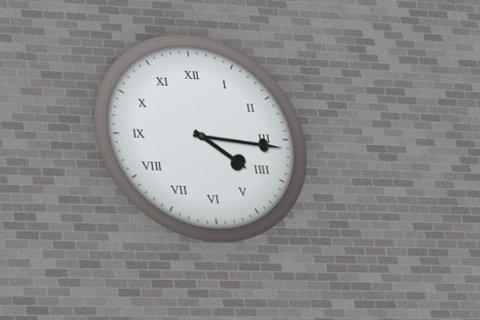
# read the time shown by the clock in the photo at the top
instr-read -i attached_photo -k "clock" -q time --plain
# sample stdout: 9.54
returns 4.16
